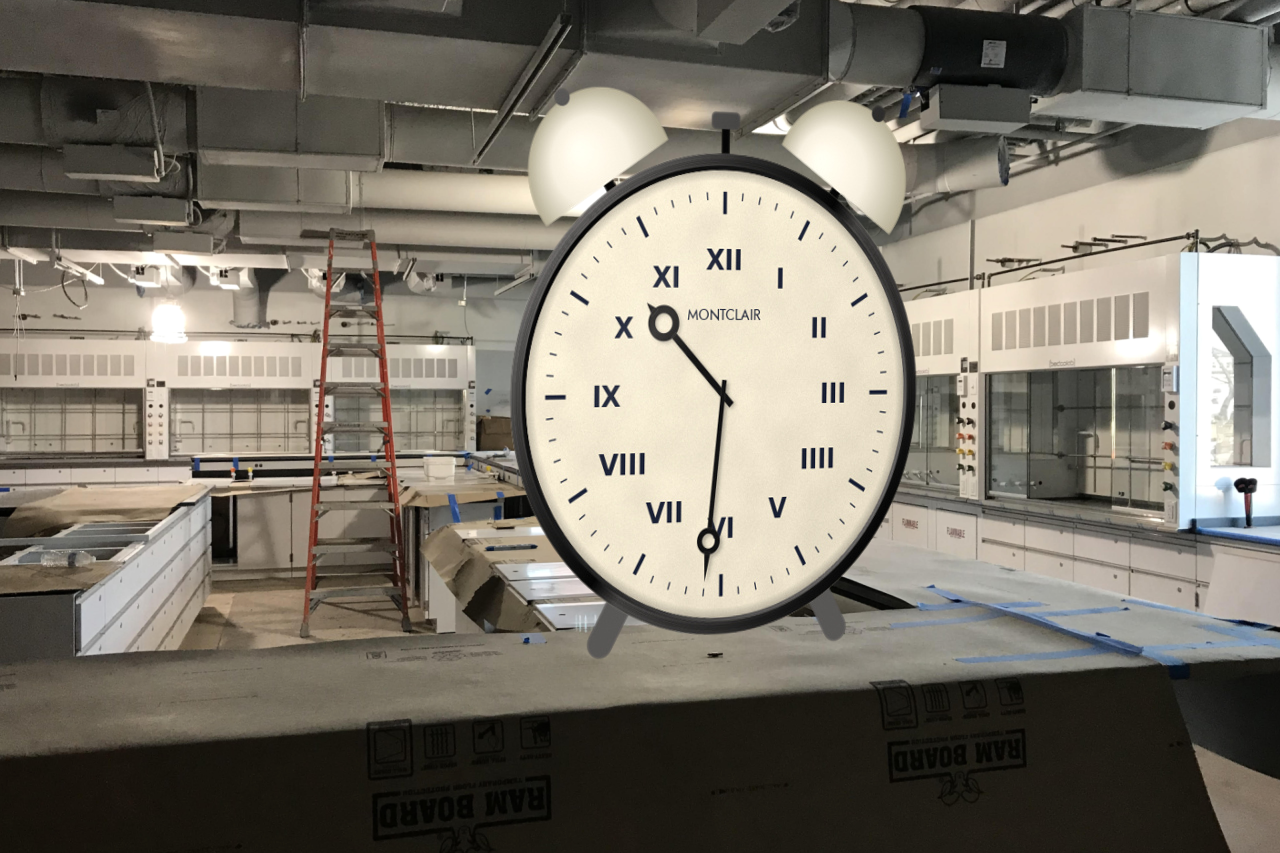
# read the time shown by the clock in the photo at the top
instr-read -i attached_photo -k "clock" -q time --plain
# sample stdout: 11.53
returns 10.31
